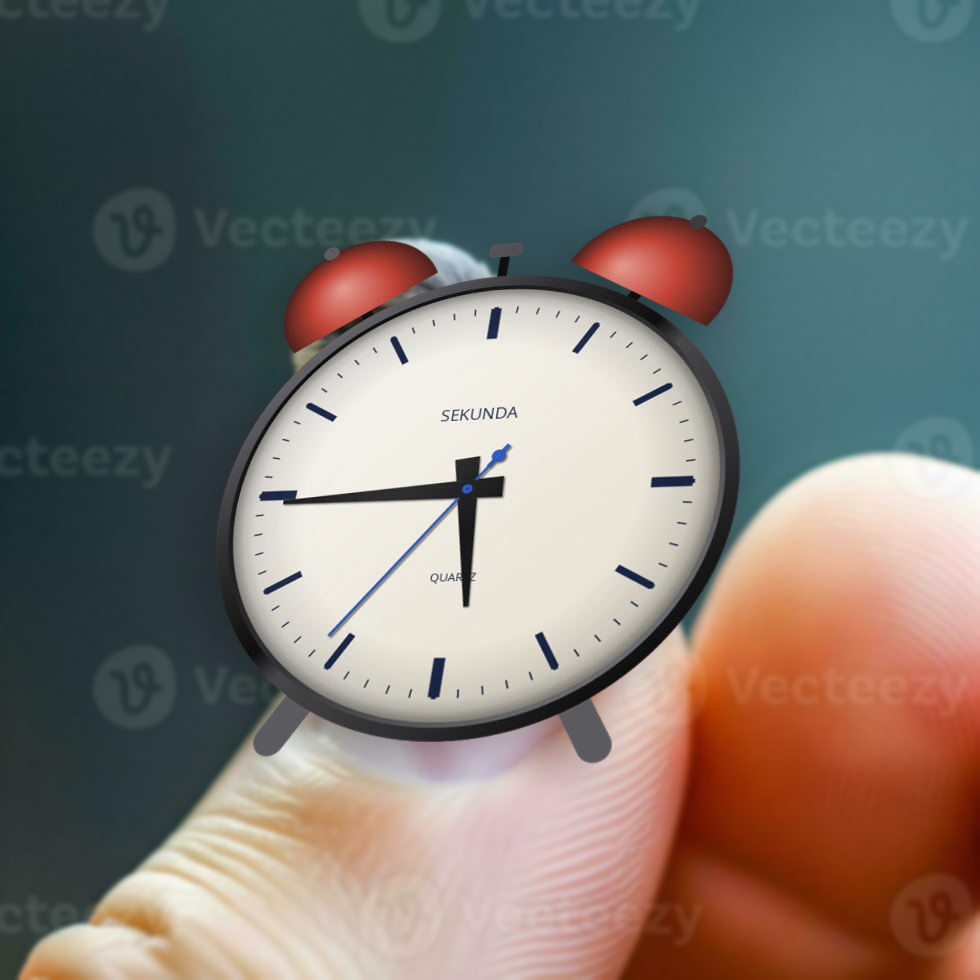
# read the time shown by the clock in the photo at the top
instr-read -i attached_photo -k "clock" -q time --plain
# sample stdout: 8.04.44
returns 5.44.36
